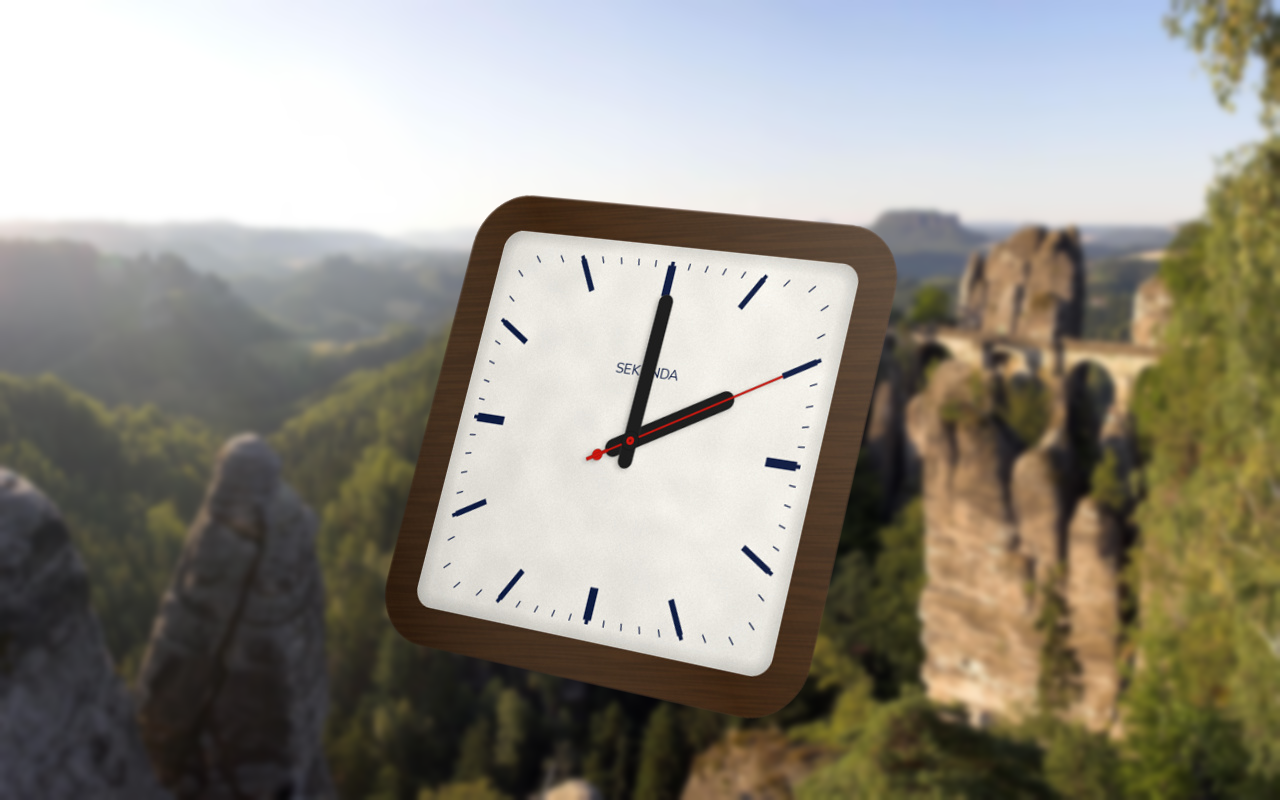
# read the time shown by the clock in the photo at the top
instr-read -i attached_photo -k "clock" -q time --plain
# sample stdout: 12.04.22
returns 2.00.10
